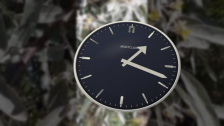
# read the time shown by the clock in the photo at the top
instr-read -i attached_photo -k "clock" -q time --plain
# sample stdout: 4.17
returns 1.18
